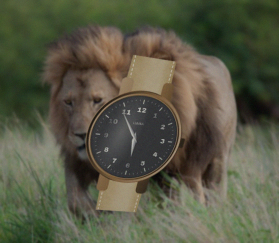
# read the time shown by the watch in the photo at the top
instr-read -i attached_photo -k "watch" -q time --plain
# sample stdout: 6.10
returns 5.54
